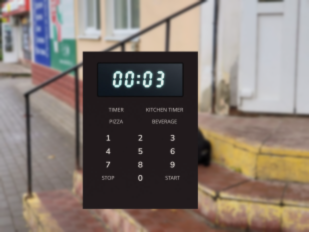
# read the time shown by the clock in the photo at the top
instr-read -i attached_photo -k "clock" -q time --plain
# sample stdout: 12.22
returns 0.03
